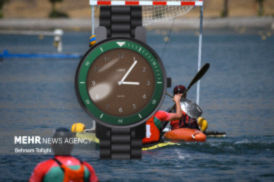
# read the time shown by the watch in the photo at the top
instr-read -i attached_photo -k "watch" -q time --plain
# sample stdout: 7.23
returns 3.06
